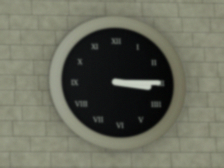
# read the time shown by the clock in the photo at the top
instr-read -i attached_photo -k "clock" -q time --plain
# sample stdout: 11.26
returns 3.15
